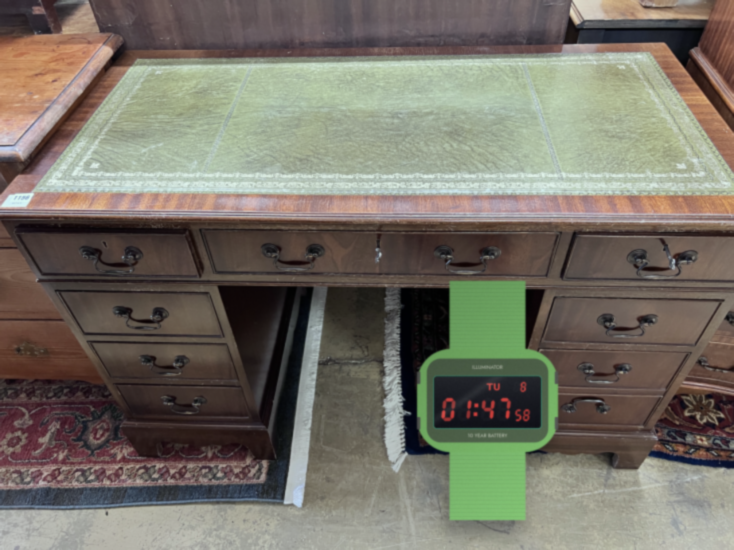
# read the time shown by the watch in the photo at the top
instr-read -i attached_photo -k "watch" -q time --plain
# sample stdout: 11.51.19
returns 1.47.58
